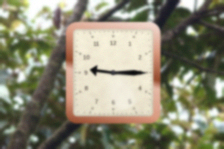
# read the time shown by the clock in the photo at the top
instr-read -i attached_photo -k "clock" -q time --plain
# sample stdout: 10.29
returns 9.15
